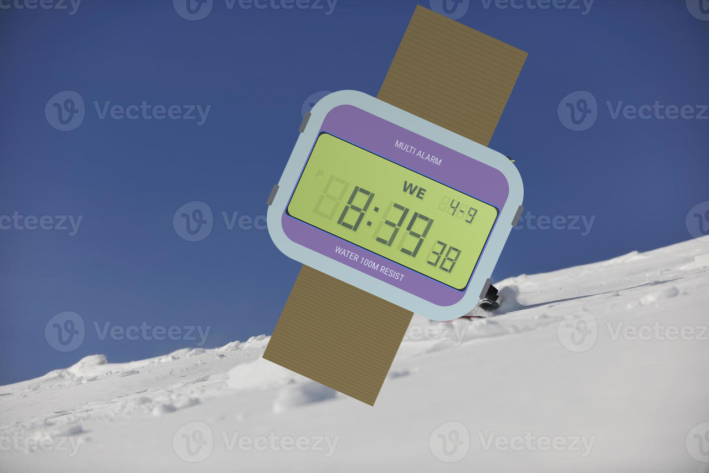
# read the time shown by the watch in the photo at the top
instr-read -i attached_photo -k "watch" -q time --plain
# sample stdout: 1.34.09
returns 8.39.38
